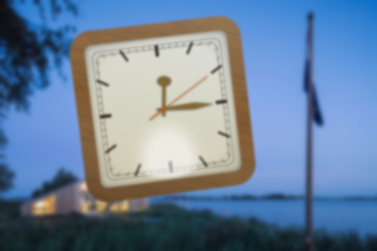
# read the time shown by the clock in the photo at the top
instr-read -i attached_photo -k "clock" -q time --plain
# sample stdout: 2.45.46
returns 12.15.10
